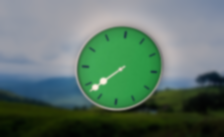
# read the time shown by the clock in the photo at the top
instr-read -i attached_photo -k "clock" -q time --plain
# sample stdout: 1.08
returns 7.38
